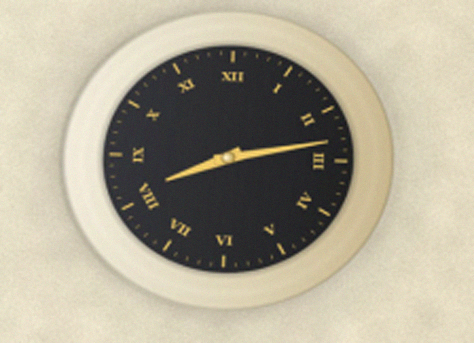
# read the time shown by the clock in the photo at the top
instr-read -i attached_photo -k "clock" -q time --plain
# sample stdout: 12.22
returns 8.13
